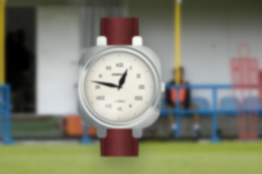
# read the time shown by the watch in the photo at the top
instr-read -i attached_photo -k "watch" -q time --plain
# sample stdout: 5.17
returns 12.47
